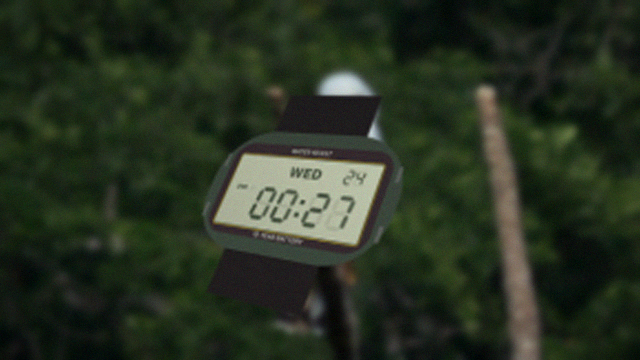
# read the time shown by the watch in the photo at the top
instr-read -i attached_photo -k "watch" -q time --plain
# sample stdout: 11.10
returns 0.27
